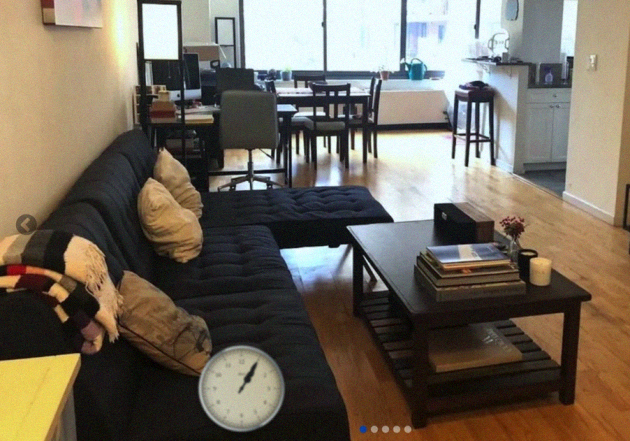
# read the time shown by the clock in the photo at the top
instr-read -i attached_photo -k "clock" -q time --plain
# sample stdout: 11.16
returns 1.05
